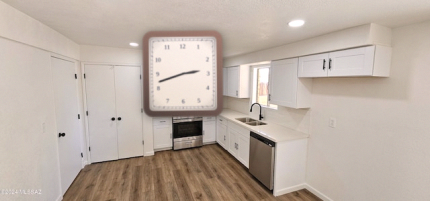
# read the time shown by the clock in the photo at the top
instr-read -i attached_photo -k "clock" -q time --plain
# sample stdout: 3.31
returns 2.42
